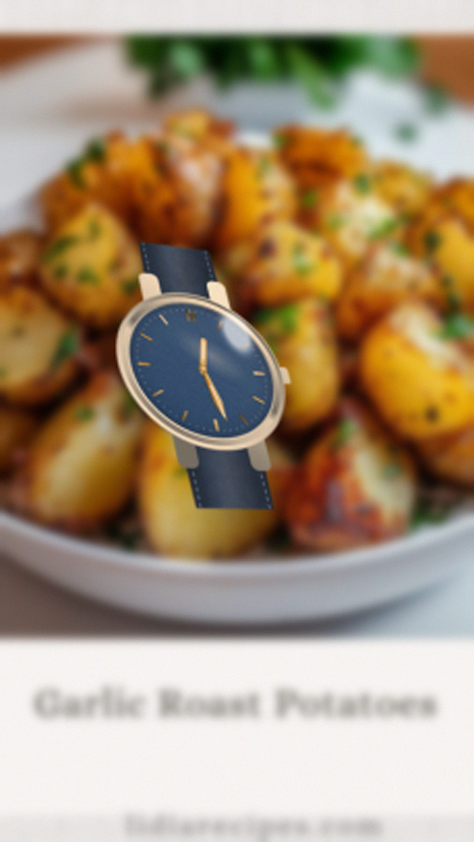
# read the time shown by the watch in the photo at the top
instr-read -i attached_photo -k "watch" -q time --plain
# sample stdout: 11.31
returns 12.28
